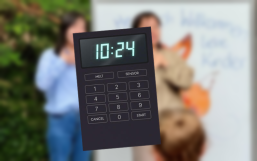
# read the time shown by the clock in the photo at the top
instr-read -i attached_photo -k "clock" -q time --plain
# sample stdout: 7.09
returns 10.24
